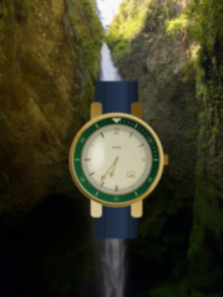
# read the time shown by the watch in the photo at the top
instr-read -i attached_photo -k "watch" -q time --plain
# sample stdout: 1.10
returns 6.36
